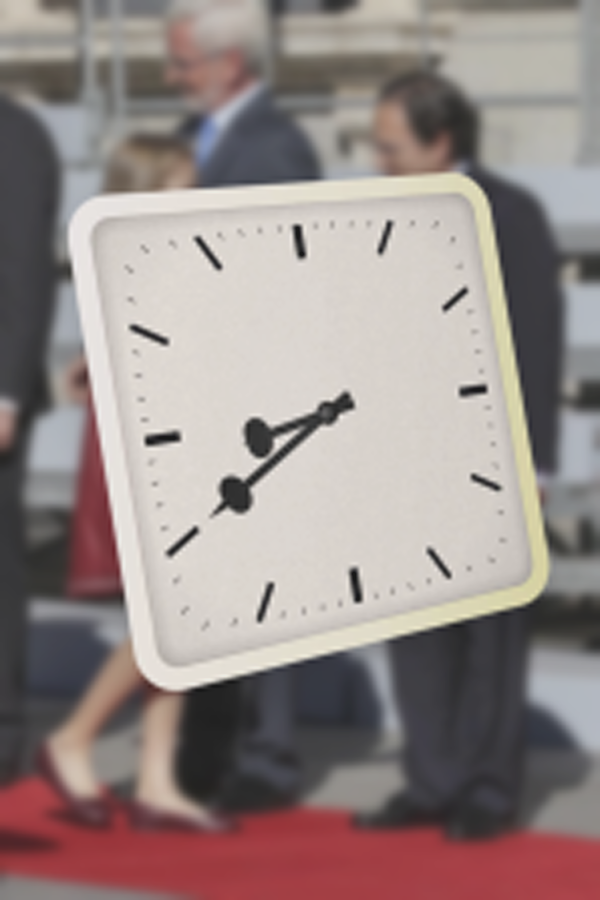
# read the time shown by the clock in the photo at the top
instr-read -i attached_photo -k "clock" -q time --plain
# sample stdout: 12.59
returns 8.40
